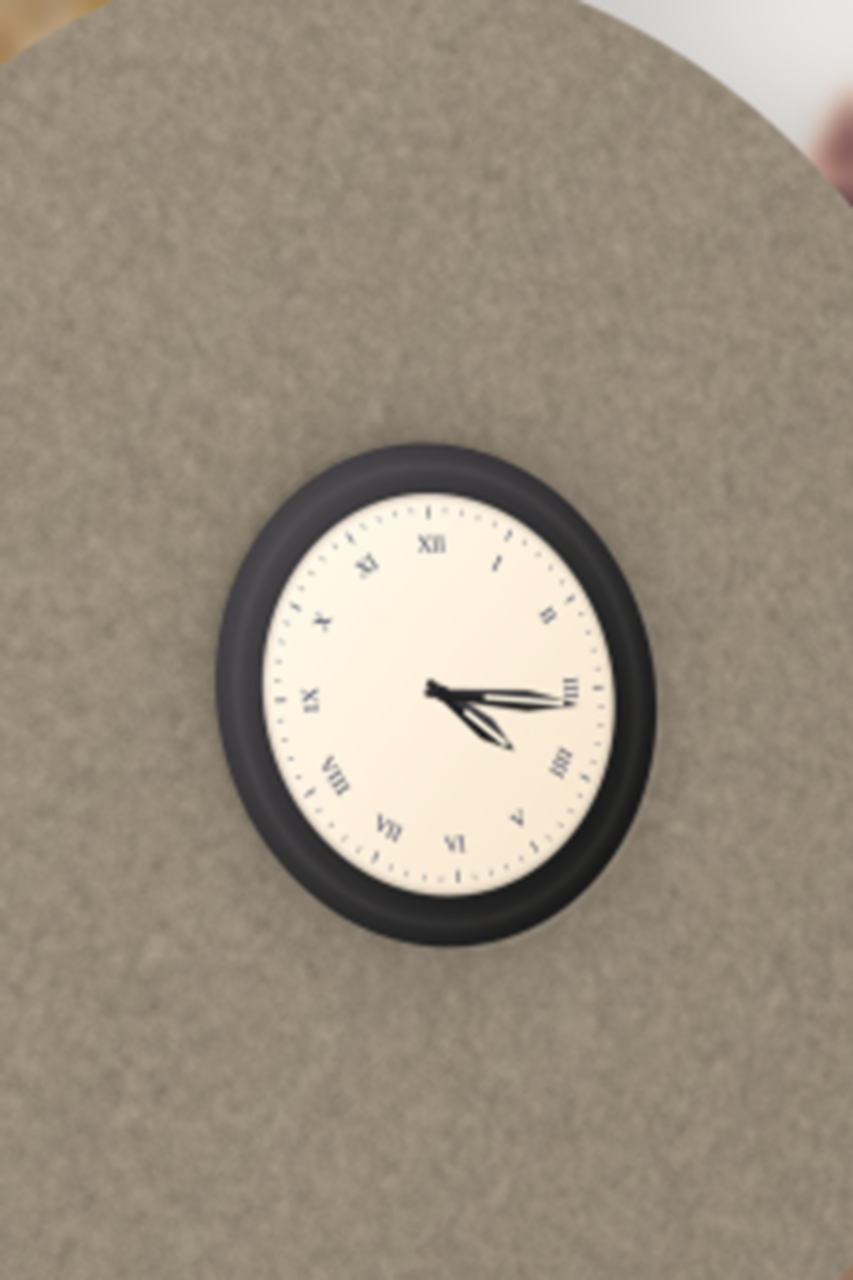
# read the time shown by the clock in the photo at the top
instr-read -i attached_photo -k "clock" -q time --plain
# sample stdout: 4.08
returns 4.16
